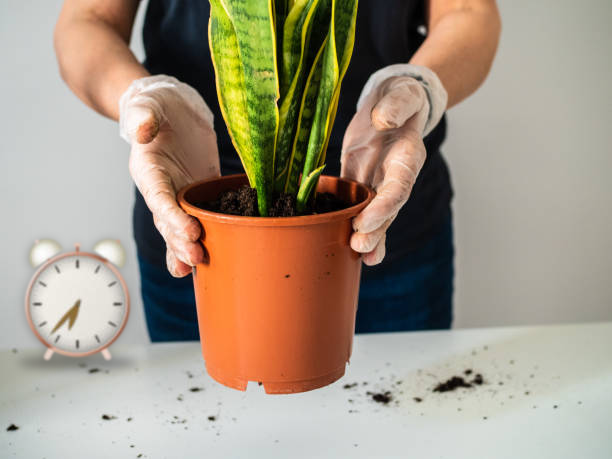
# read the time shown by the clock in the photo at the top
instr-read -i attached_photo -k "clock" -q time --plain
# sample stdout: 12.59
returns 6.37
